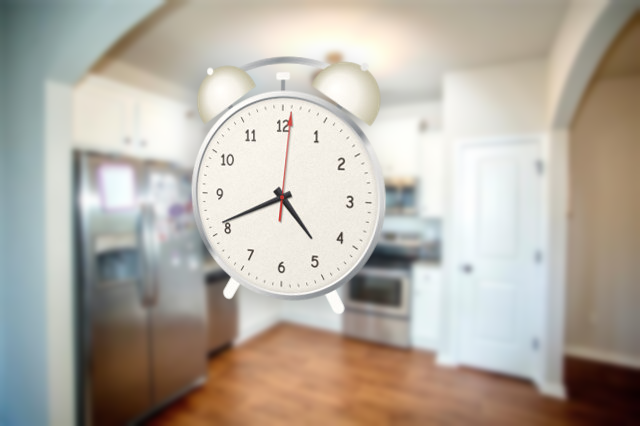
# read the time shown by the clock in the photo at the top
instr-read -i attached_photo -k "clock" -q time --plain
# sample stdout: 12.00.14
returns 4.41.01
